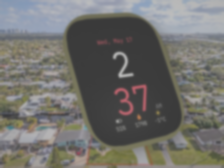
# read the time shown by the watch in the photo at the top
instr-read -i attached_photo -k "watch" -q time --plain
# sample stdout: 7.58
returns 2.37
